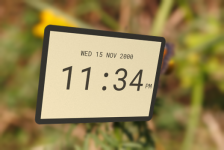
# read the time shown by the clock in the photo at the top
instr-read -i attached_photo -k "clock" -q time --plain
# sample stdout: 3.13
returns 11.34
